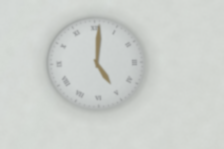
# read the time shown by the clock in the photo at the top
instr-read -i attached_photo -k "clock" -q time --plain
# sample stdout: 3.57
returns 5.01
